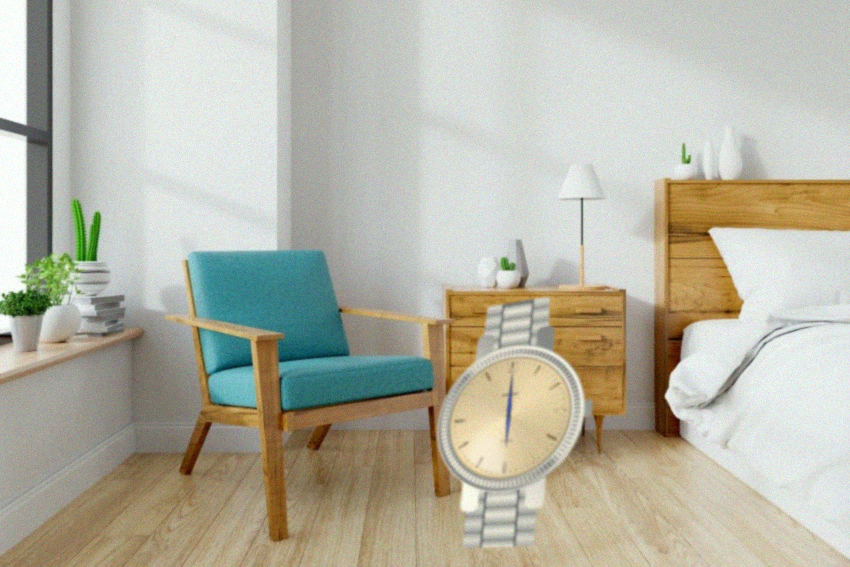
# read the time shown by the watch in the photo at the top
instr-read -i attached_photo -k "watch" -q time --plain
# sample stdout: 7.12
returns 6.00
